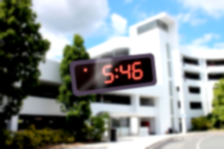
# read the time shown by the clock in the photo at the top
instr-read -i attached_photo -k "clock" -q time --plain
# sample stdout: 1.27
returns 5.46
